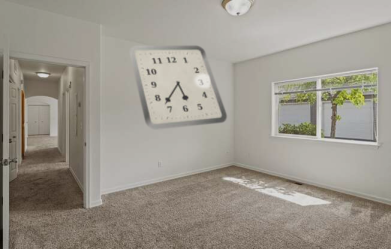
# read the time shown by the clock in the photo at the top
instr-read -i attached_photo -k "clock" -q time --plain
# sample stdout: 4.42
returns 5.37
